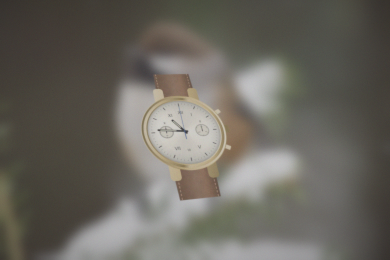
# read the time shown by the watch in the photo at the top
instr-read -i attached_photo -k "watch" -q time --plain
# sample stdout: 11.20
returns 10.46
